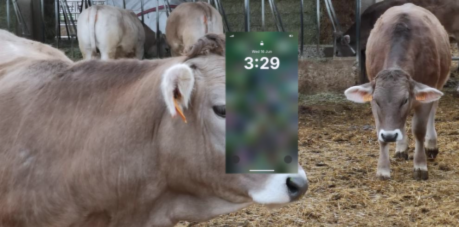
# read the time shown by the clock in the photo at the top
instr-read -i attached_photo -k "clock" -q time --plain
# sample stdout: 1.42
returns 3.29
